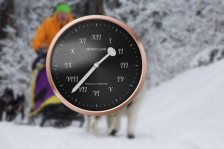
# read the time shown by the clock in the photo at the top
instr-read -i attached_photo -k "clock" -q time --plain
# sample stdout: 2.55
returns 1.37
